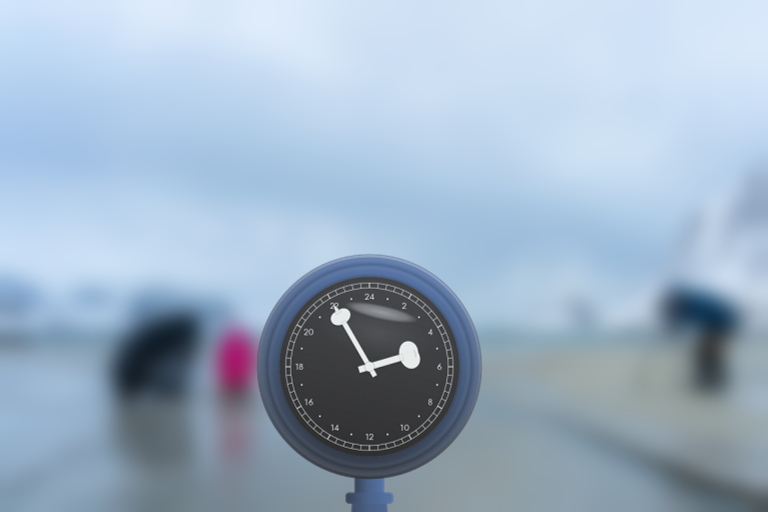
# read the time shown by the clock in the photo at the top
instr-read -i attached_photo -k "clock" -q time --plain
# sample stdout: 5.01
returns 4.55
